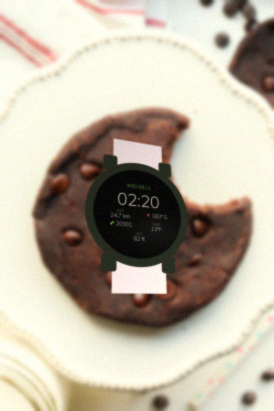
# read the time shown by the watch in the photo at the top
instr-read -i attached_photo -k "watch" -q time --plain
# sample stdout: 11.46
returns 2.20
